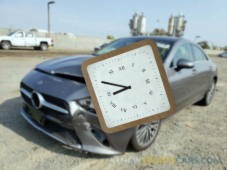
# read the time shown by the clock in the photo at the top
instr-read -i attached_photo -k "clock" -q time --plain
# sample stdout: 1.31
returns 8.50
